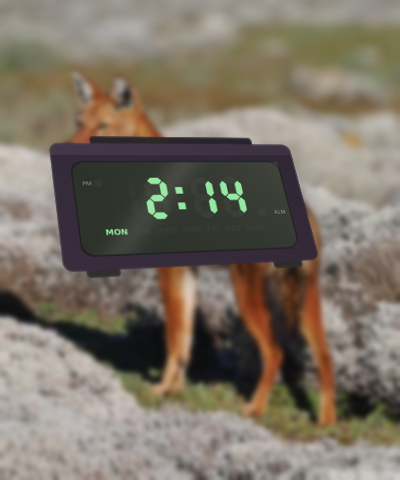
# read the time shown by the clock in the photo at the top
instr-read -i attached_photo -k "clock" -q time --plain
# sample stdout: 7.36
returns 2.14
